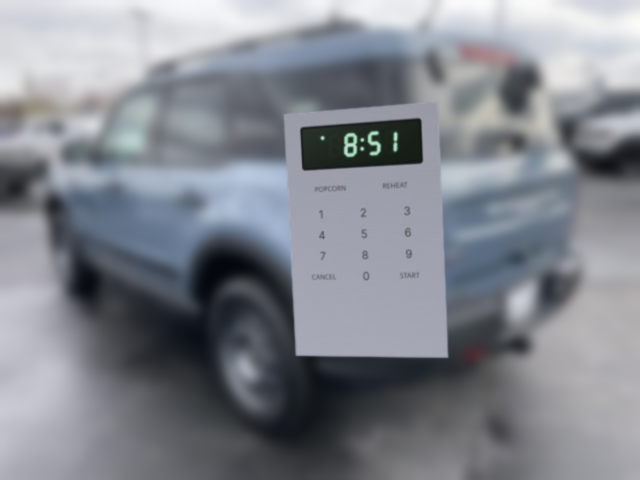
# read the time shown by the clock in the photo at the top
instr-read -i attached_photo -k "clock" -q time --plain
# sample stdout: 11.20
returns 8.51
